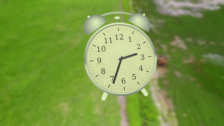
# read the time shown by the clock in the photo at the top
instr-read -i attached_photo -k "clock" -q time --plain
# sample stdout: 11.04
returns 2.34
